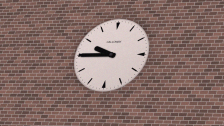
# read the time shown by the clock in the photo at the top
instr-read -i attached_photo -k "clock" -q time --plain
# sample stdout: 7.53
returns 9.45
